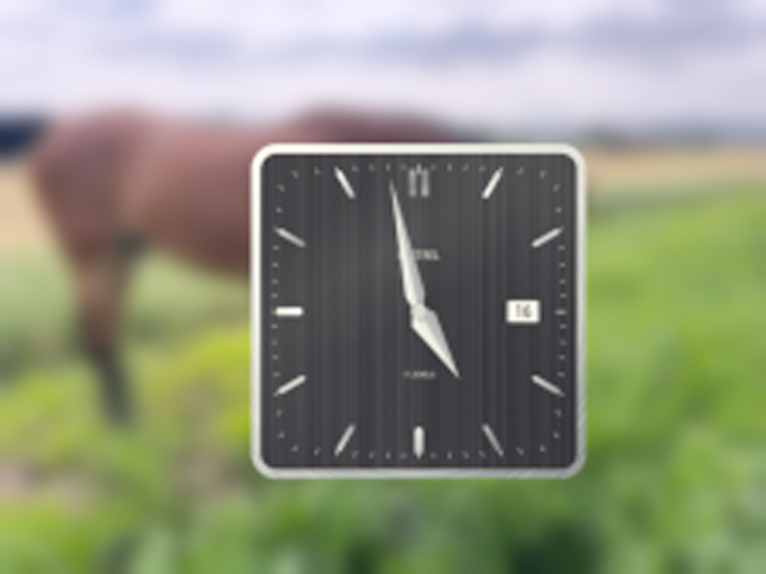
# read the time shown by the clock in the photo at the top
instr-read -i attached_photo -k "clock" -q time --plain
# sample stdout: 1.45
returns 4.58
